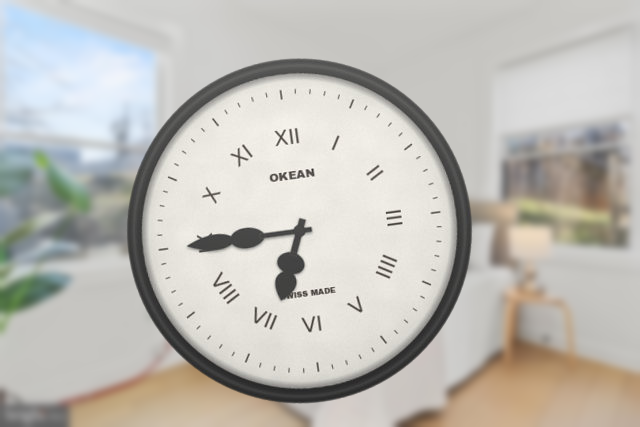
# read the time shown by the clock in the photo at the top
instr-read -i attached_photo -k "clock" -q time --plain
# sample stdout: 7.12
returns 6.45
